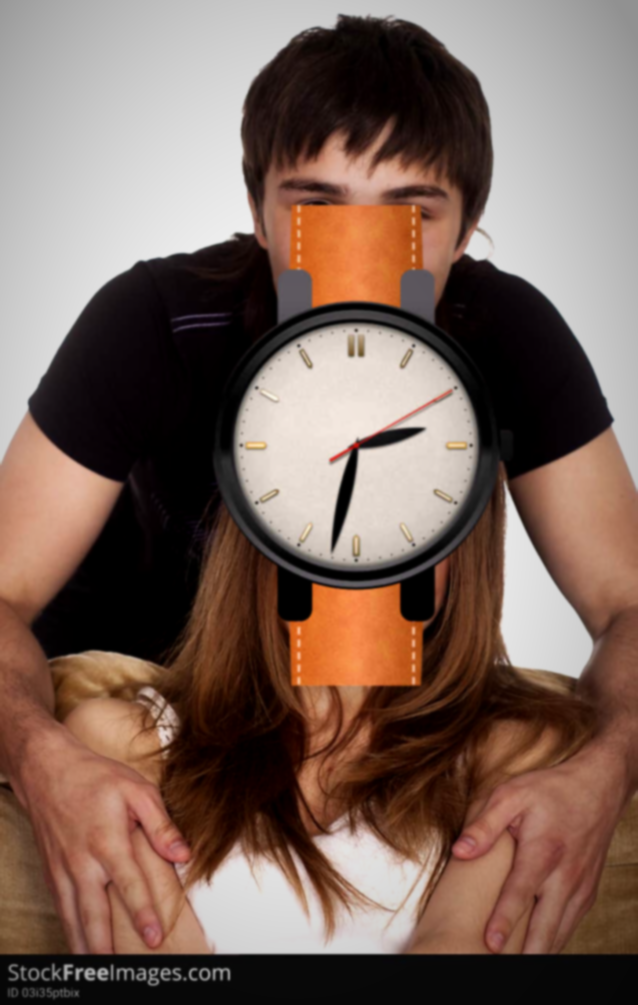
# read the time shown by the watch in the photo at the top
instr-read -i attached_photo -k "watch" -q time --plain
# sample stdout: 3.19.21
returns 2.32.10
